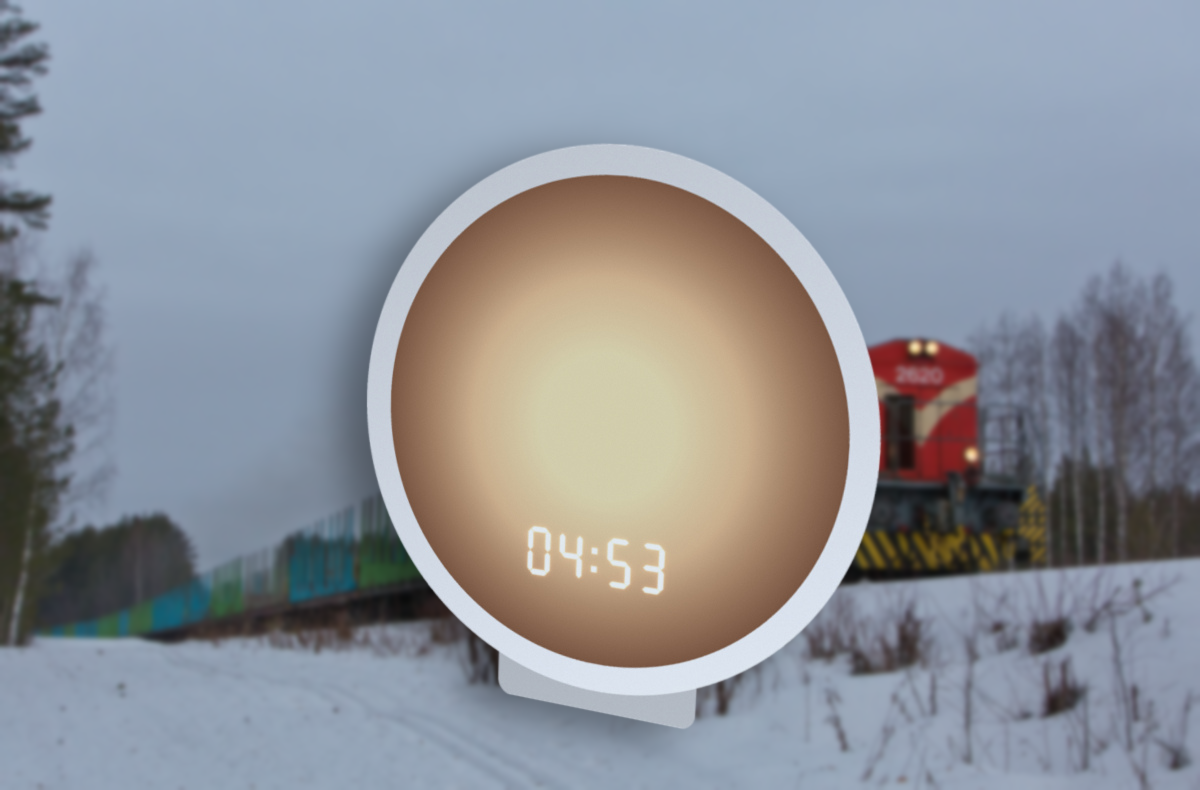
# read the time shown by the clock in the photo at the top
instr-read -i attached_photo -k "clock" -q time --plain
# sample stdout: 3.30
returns 4.53
